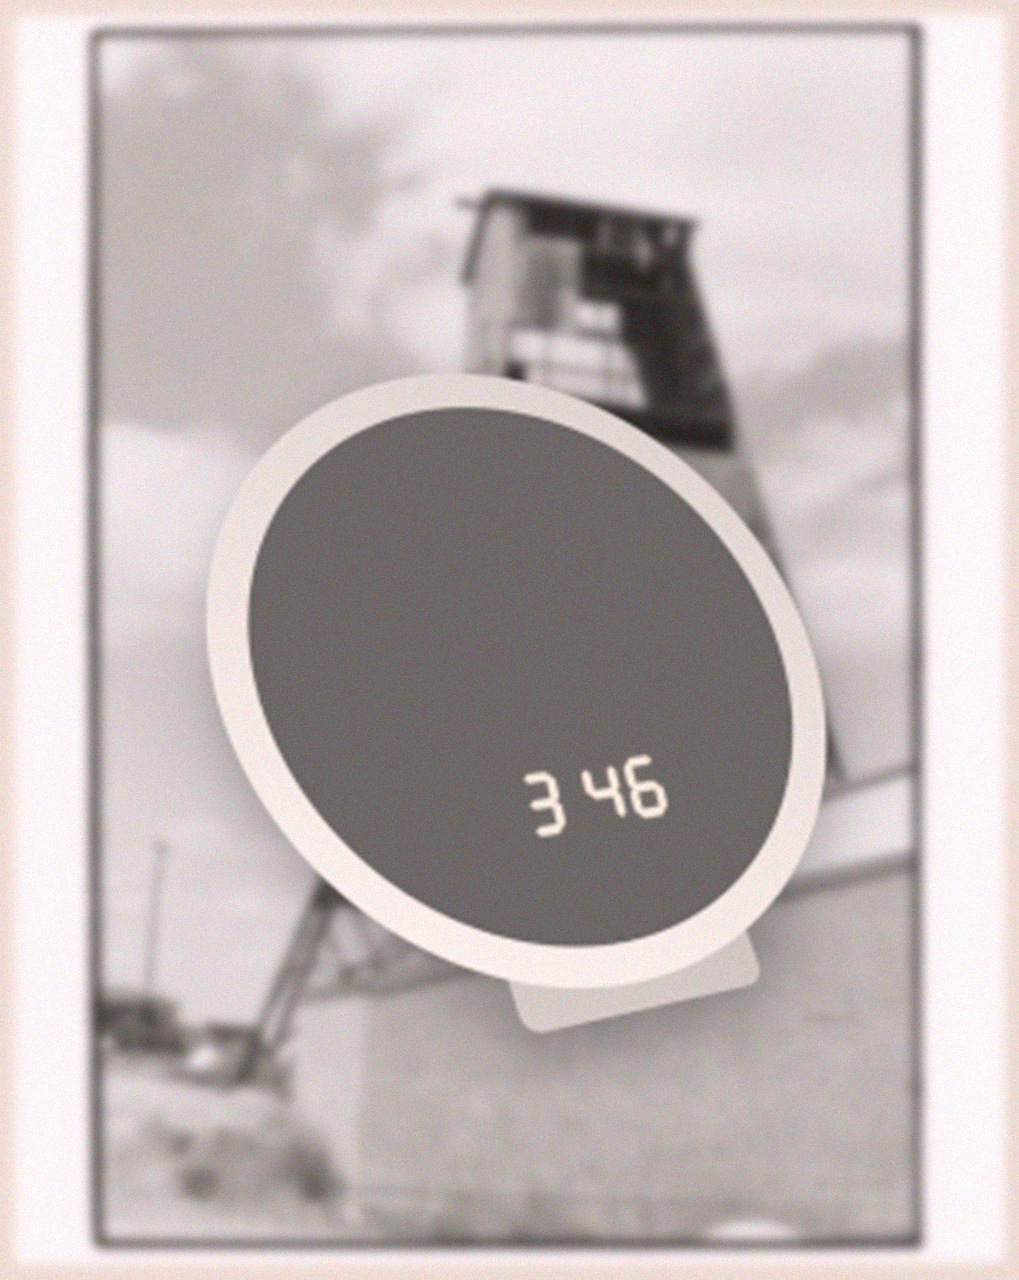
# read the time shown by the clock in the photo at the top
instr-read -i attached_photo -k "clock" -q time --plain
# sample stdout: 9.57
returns 3.46
